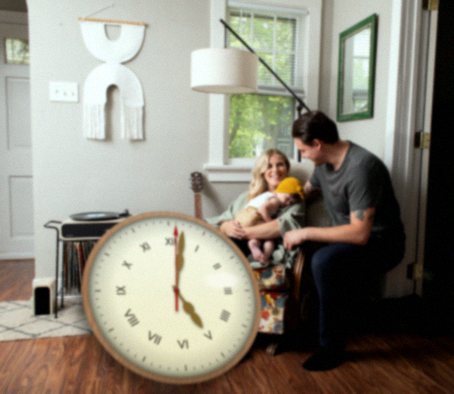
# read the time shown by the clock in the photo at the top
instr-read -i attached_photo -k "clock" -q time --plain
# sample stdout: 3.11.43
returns 5.02.01
